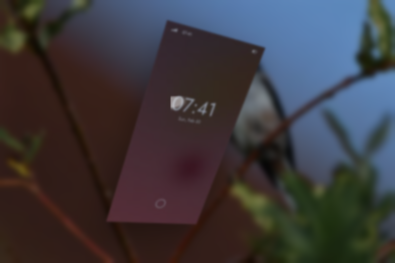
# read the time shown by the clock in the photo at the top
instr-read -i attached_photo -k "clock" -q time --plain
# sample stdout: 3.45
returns 7.41
